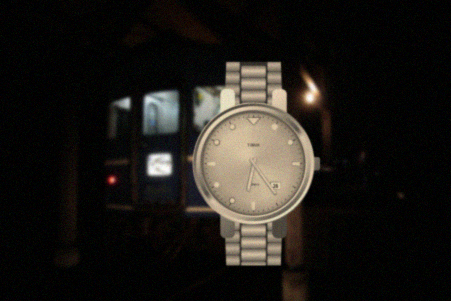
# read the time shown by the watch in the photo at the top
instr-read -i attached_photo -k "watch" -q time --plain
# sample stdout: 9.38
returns 6.24
